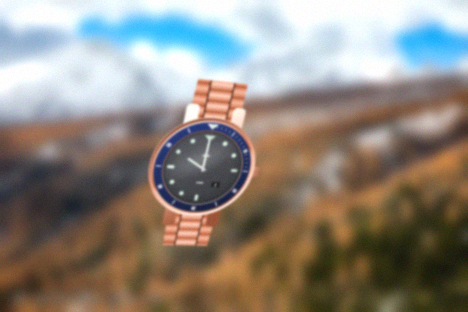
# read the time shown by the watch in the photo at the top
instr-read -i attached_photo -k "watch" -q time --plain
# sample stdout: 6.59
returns 10.00
